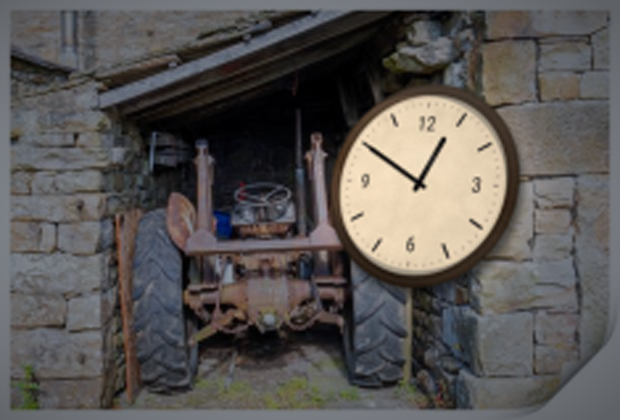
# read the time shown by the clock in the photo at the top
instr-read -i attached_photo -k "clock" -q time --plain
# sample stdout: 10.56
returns 12.50
